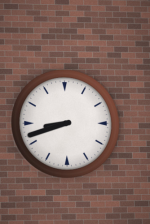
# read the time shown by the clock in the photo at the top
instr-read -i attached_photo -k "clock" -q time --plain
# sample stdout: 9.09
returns 8.42
